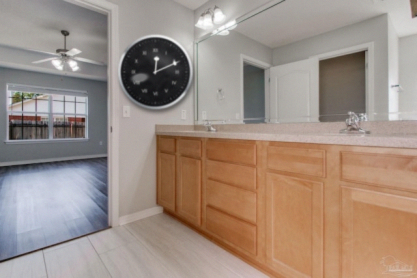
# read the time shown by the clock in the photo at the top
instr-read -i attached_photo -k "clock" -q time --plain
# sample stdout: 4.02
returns 12.11
